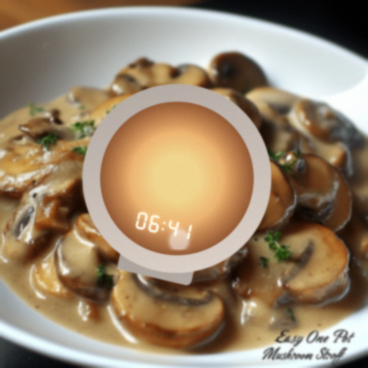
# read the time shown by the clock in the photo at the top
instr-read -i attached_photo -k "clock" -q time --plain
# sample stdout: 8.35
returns 6.41
